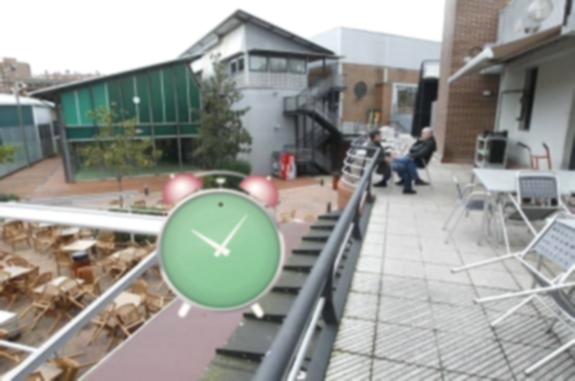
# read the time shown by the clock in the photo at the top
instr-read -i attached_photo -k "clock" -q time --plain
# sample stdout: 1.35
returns 10.06
